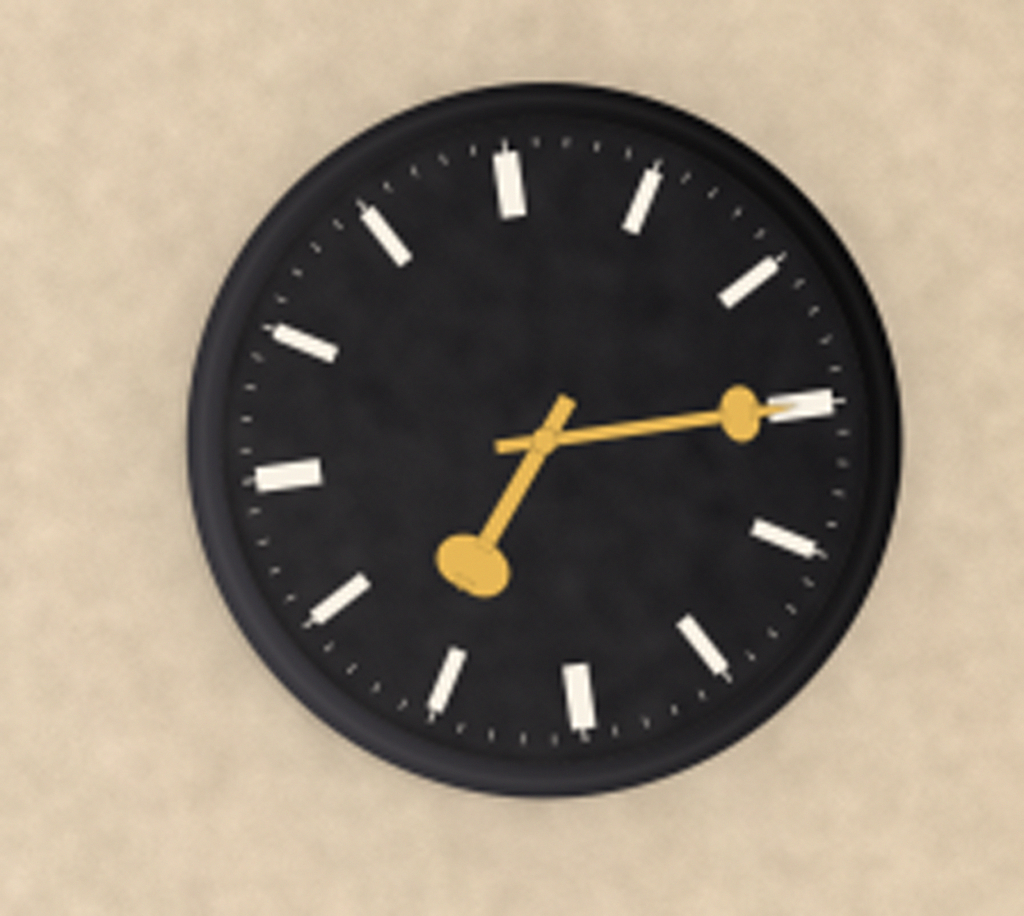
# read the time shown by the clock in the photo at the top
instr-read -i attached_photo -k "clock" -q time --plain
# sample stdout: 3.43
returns 7.15
